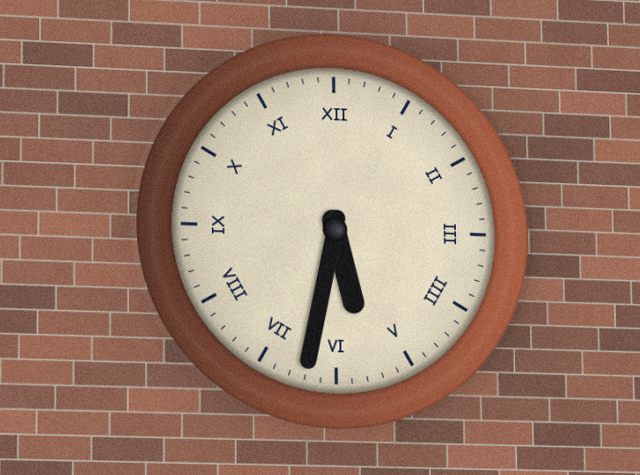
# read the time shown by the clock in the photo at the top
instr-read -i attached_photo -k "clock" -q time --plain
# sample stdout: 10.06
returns 5.32
